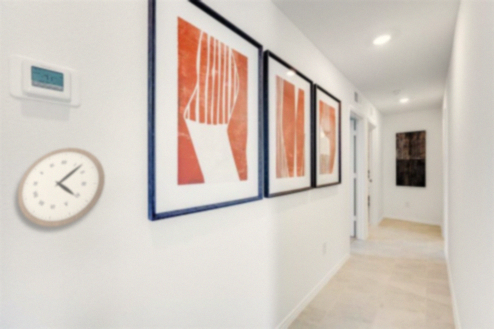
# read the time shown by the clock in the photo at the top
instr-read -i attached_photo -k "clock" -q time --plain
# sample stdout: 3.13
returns 4.07
